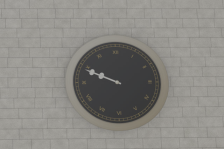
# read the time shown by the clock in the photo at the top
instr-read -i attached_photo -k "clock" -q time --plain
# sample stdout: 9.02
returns 9.49
